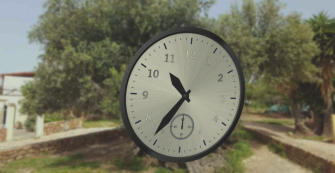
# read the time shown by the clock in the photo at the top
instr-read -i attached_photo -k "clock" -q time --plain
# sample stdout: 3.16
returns 10.36
